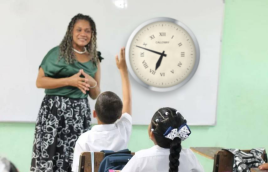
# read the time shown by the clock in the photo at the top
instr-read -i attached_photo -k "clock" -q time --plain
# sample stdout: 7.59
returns 6.48
